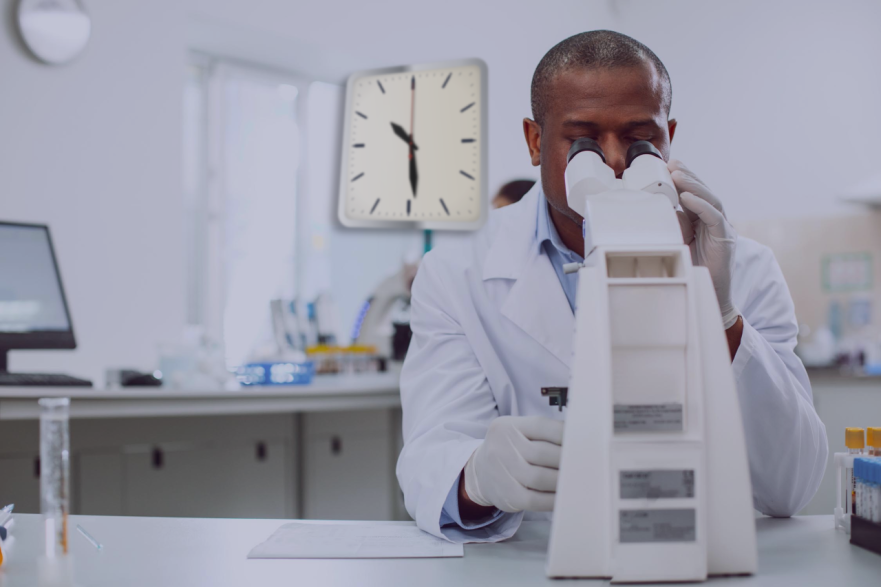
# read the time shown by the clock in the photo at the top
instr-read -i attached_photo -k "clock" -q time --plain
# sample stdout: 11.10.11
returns 10.29.00
